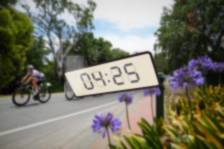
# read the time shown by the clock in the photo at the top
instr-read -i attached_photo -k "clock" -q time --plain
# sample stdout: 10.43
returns 4.25
